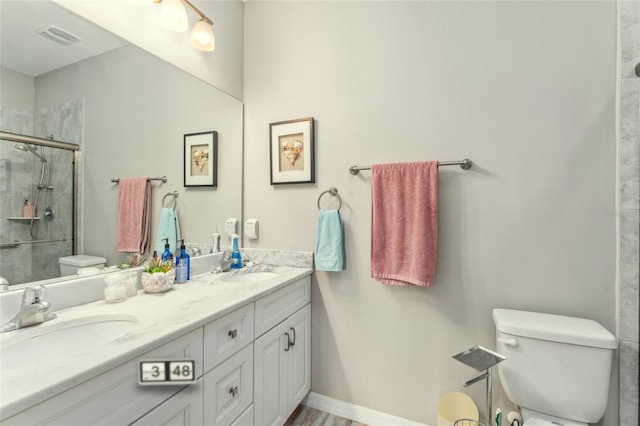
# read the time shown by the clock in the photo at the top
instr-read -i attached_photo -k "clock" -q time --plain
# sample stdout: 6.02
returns 3.48
